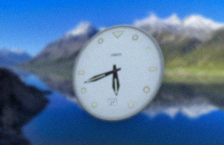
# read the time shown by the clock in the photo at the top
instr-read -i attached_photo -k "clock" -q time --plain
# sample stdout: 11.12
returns 5.42
